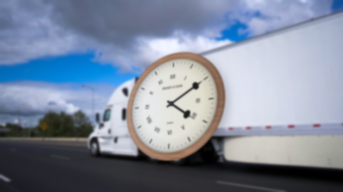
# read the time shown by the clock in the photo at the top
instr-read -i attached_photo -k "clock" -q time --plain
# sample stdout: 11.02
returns 4.10
